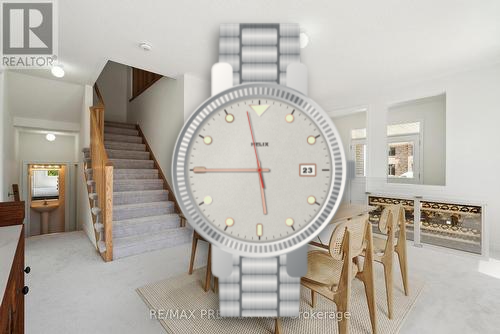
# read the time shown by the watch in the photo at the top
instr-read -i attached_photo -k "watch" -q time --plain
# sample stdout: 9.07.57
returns 5.44.58
